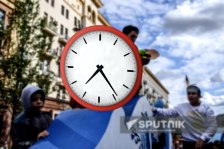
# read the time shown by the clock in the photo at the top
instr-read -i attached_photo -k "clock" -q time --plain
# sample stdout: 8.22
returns 7.24
